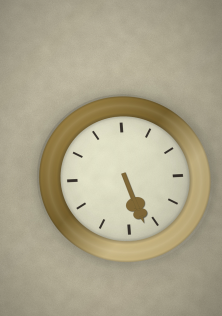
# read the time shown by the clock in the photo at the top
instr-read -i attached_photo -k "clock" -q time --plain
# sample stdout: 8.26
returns 5.27
